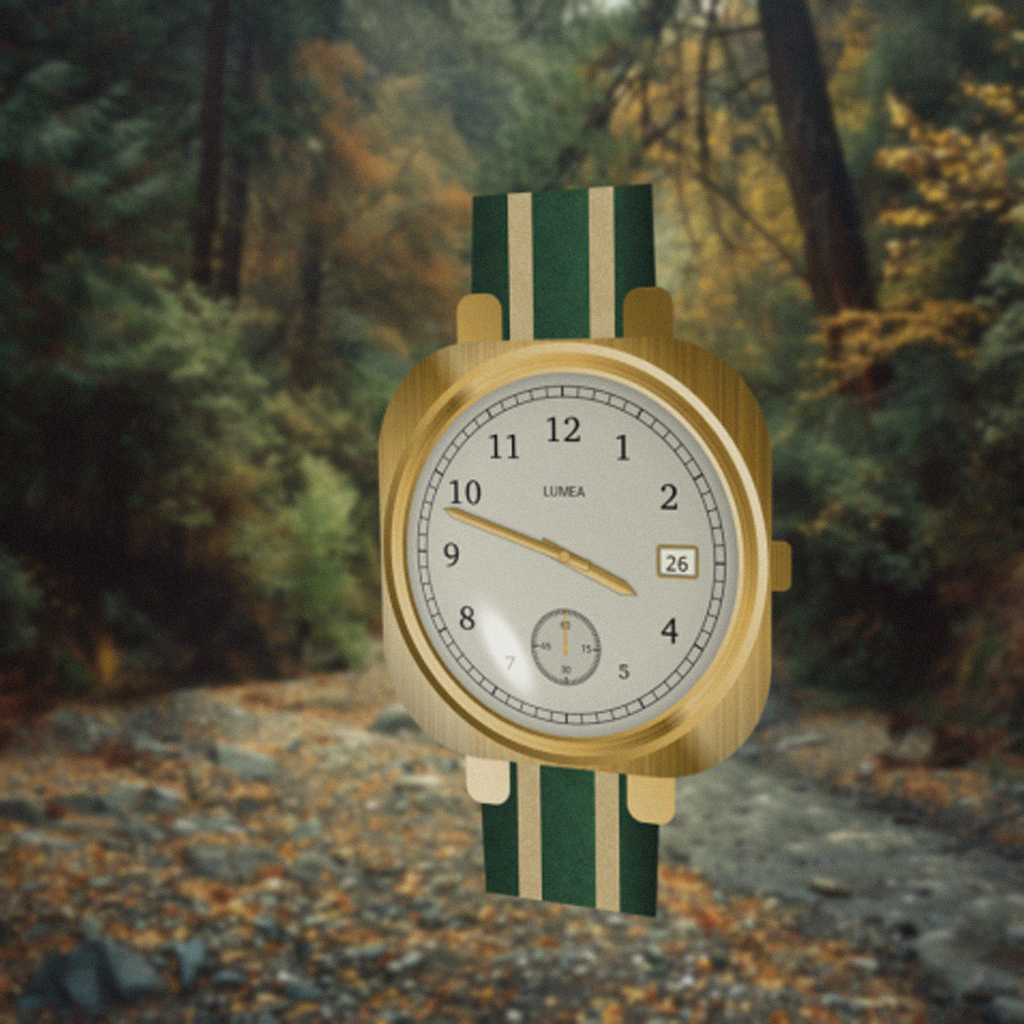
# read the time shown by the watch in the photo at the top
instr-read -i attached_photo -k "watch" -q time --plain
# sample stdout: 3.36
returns 3.48
